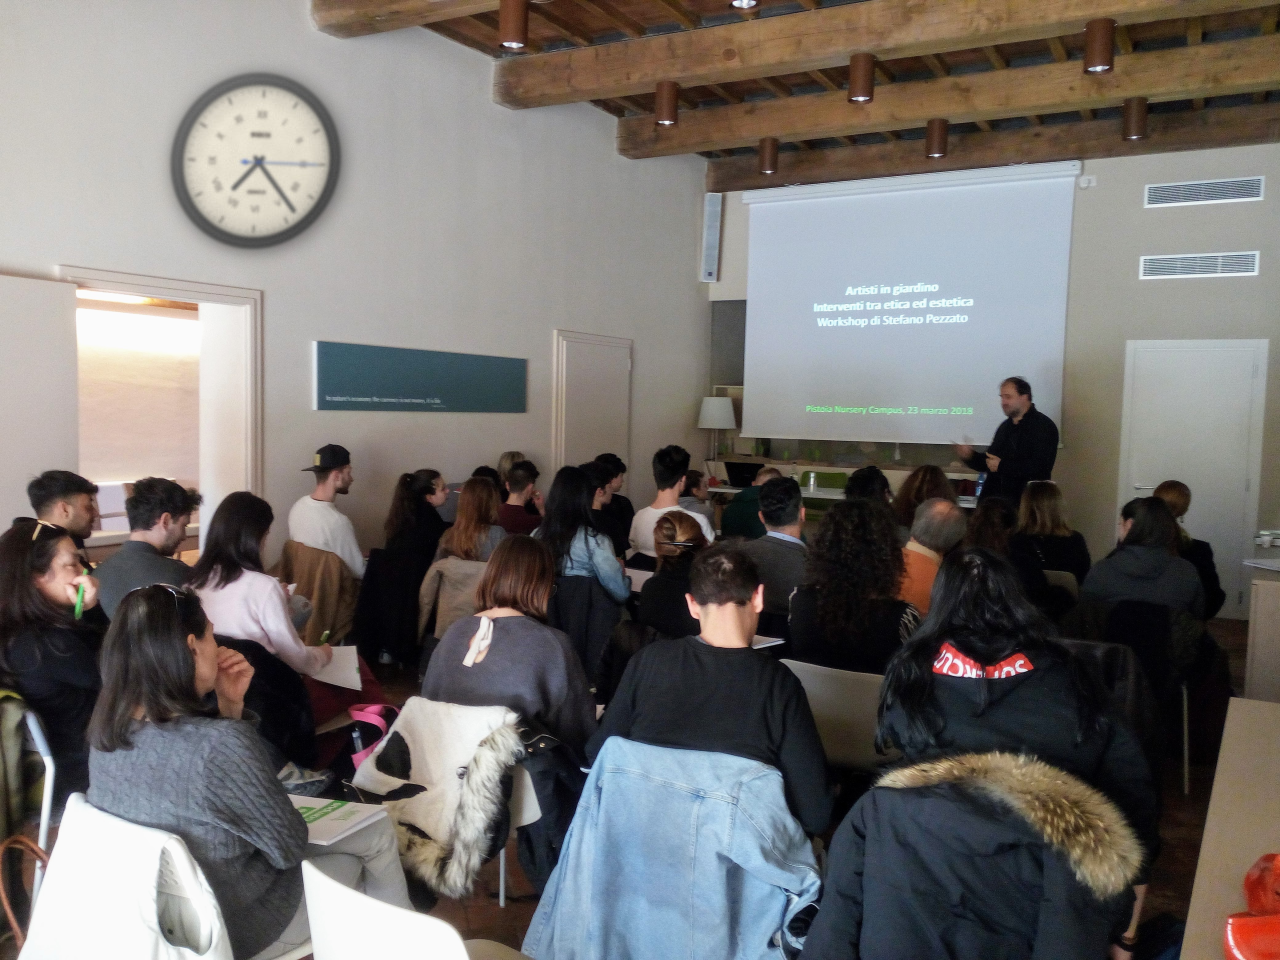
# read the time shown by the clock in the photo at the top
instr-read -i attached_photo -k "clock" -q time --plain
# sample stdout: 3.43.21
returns 7.23.15
